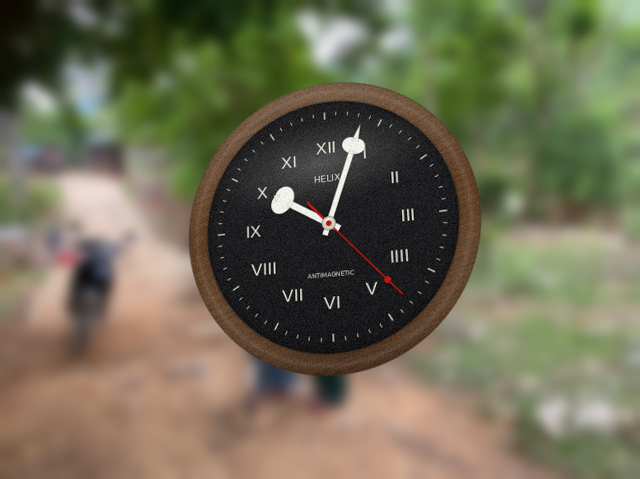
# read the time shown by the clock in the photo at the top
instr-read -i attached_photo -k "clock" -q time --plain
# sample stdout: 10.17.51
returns 10.03.23
